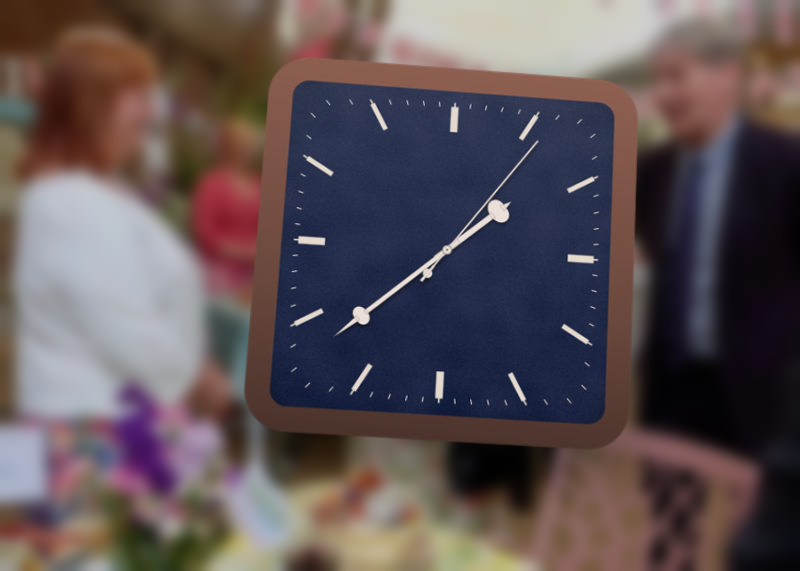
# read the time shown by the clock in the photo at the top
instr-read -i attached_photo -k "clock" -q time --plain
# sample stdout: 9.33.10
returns 1.38.06
